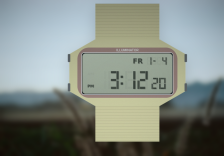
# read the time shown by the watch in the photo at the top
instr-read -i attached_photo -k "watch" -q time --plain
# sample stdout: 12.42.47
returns 3.12.20
